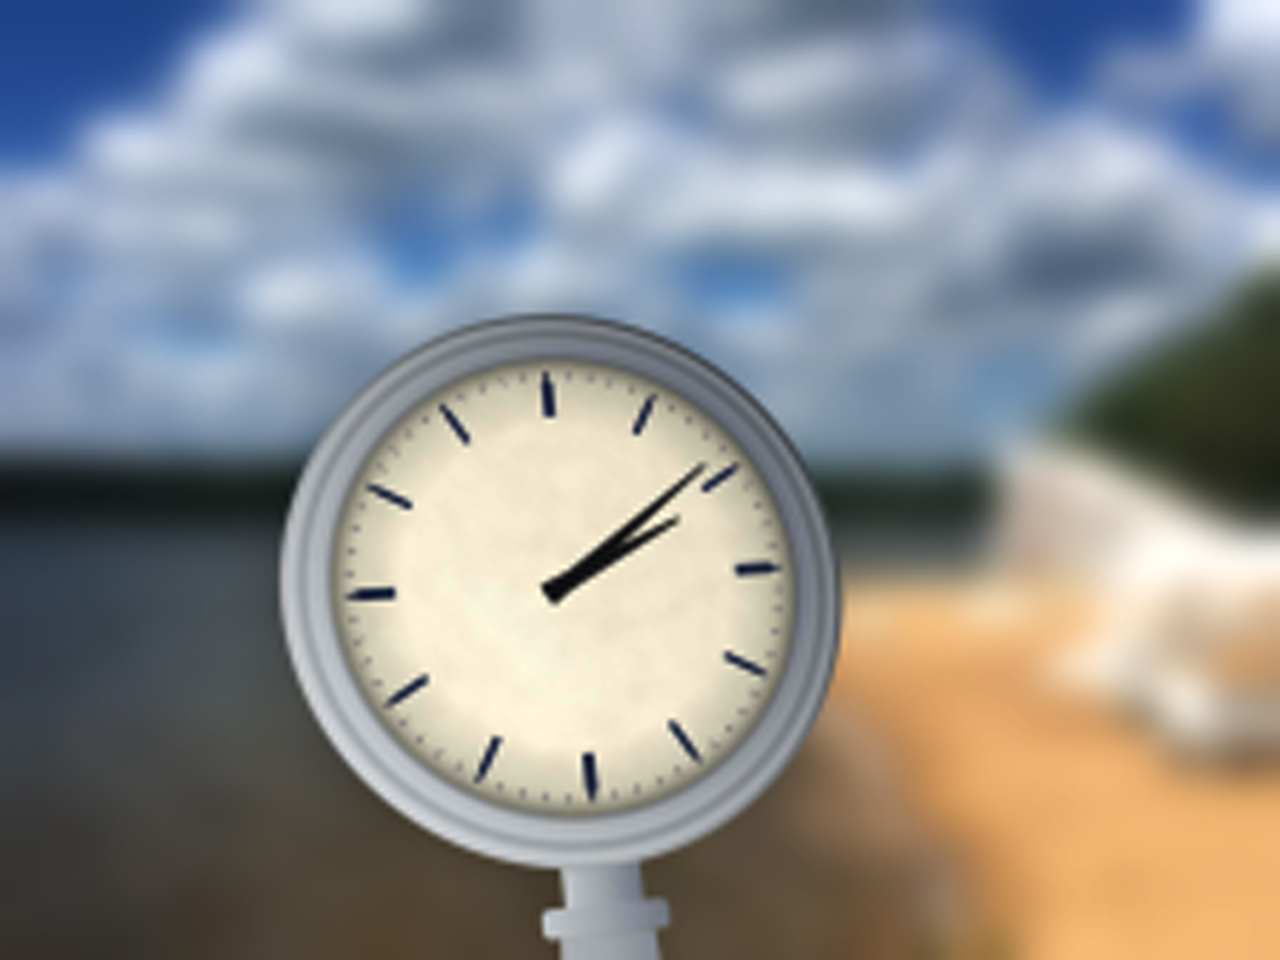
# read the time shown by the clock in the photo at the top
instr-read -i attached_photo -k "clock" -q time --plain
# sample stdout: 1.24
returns 2.09
